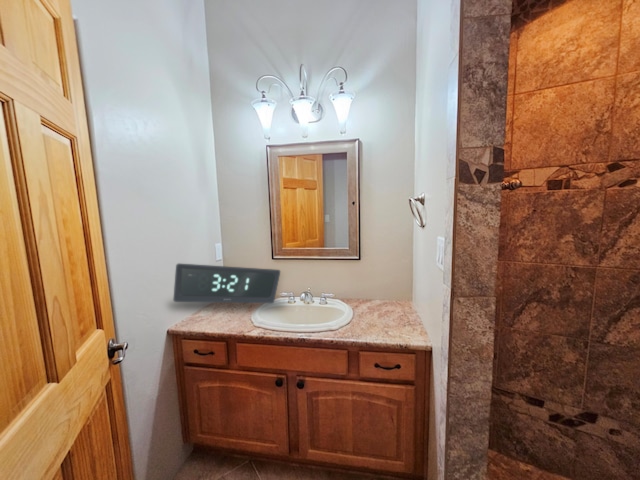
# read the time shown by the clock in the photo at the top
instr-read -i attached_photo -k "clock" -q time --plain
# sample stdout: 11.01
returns 3.21
